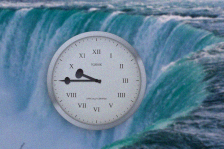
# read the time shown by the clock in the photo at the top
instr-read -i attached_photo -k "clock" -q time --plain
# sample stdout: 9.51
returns 9.45
